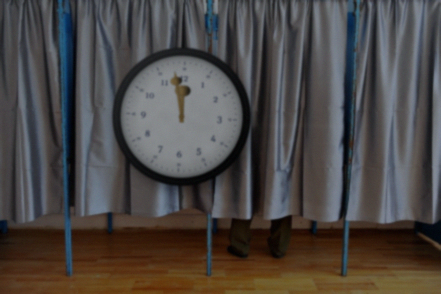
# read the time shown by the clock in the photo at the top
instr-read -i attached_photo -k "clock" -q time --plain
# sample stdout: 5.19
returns 11.58
